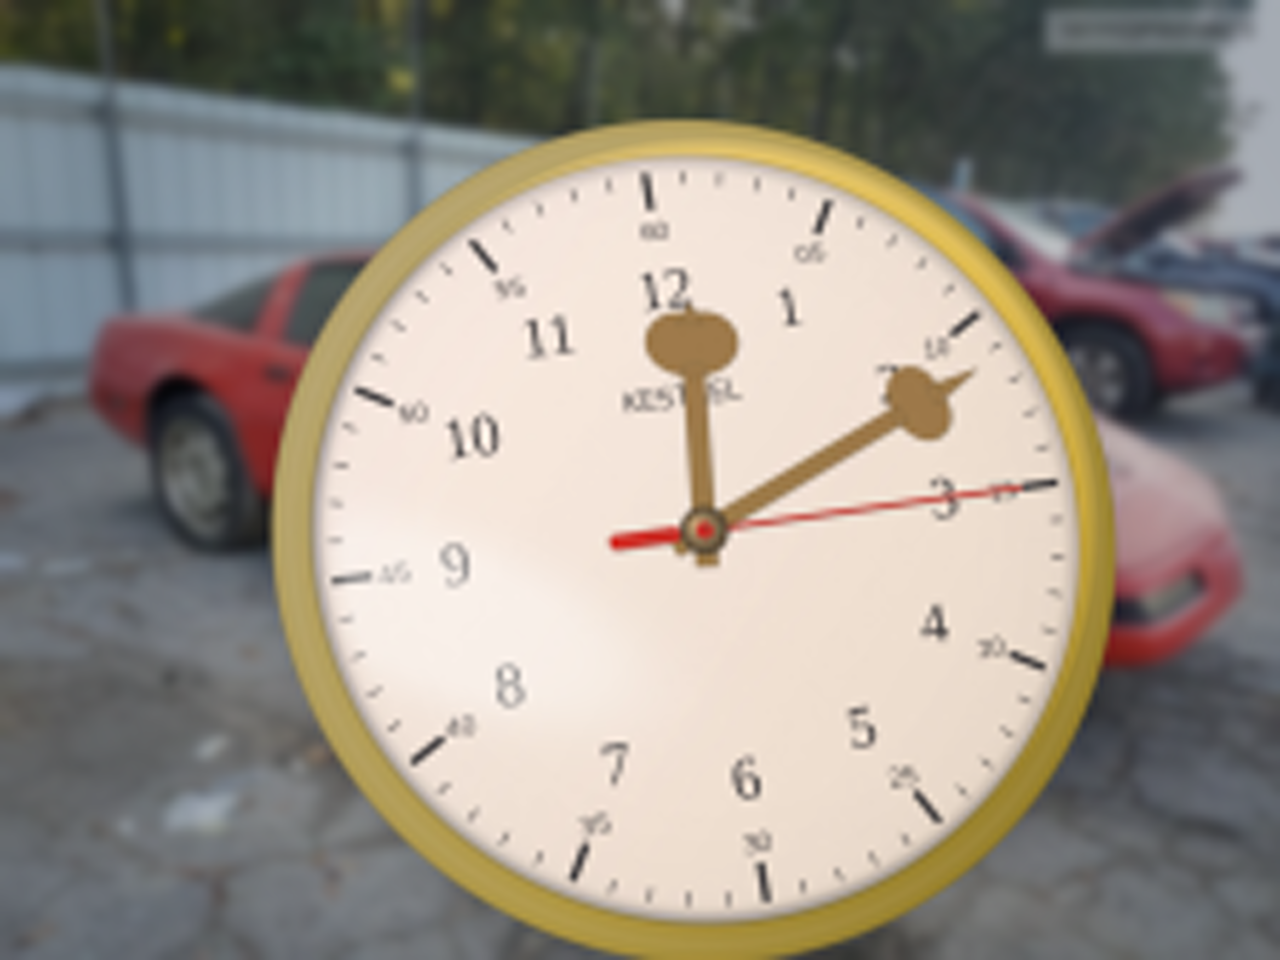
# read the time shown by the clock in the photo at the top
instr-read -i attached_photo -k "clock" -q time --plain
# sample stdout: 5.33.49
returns 12.11.15
